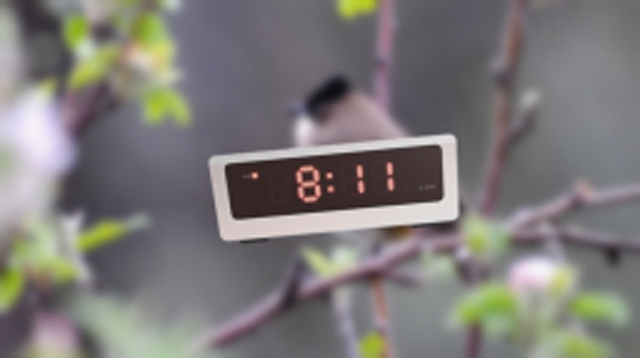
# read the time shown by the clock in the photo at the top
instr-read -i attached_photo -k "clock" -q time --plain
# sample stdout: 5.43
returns 8.11
